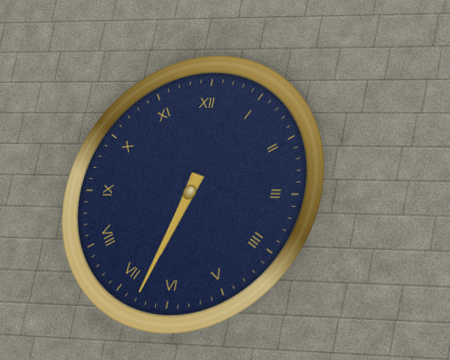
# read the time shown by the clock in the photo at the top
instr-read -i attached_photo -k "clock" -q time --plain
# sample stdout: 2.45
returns 6.33
